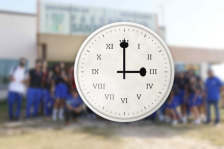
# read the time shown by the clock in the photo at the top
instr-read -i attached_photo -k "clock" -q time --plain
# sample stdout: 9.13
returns 3.00
